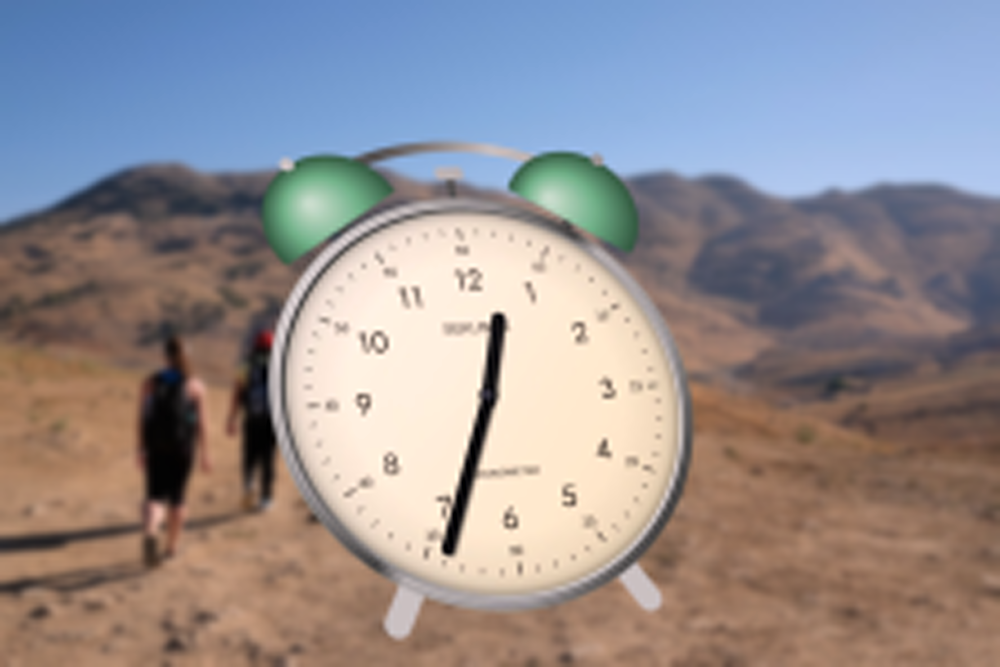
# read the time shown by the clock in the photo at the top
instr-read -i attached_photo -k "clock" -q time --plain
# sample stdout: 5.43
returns 12.34
